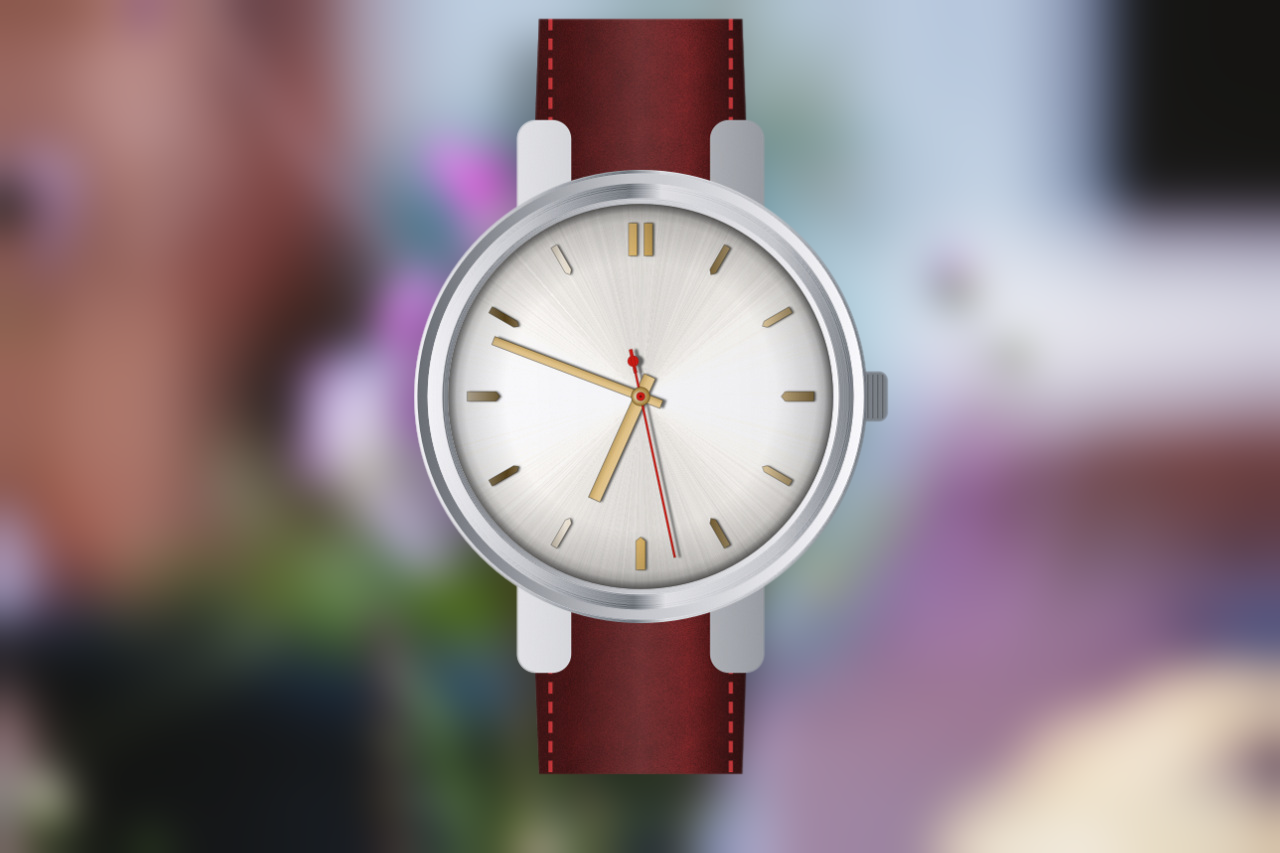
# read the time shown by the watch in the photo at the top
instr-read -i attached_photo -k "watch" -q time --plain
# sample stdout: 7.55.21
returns 6.48.28
